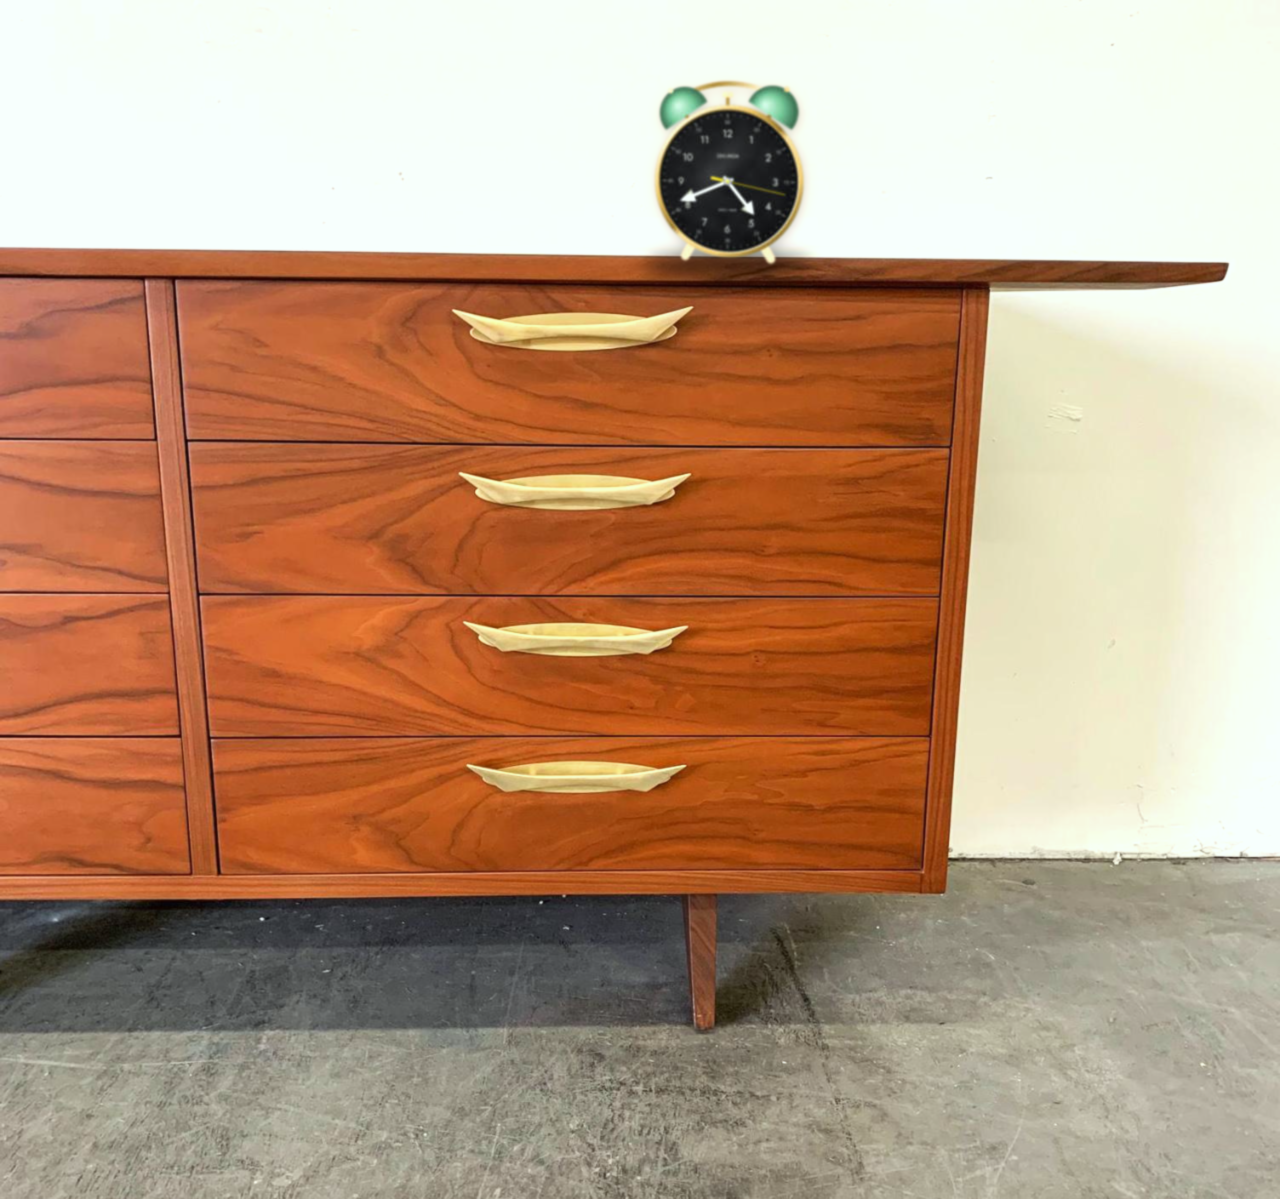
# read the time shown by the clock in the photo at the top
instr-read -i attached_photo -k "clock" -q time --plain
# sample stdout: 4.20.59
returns 4.41.17
